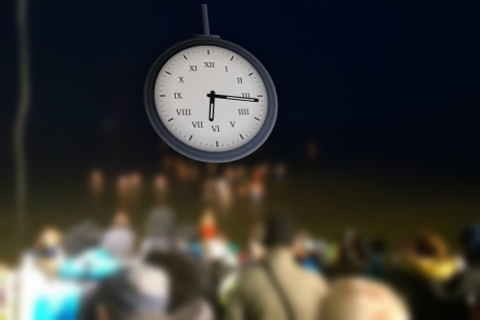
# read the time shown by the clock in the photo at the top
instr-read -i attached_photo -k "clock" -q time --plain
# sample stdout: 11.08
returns 6.16
